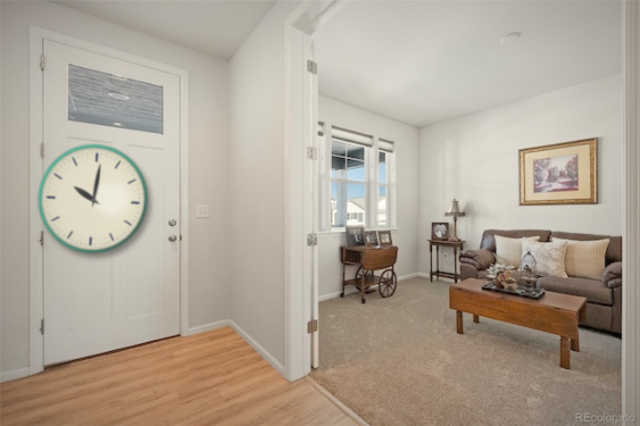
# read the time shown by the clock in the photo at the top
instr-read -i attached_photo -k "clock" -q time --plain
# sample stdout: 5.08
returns 10.01
